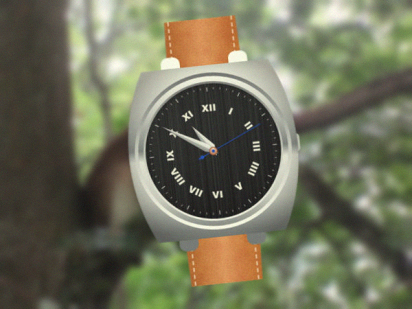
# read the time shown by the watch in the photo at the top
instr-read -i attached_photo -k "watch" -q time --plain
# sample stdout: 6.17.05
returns 10.50.11
